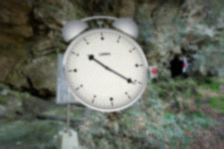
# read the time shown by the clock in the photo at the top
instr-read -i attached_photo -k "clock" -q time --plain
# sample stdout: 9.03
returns 10.21
